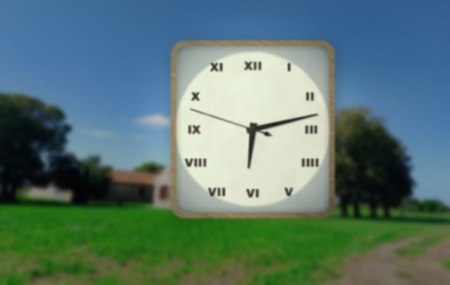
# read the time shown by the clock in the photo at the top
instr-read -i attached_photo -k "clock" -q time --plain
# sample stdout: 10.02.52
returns 6.12.48
